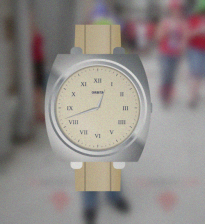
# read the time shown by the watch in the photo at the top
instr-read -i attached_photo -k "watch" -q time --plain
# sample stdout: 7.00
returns 12.42
